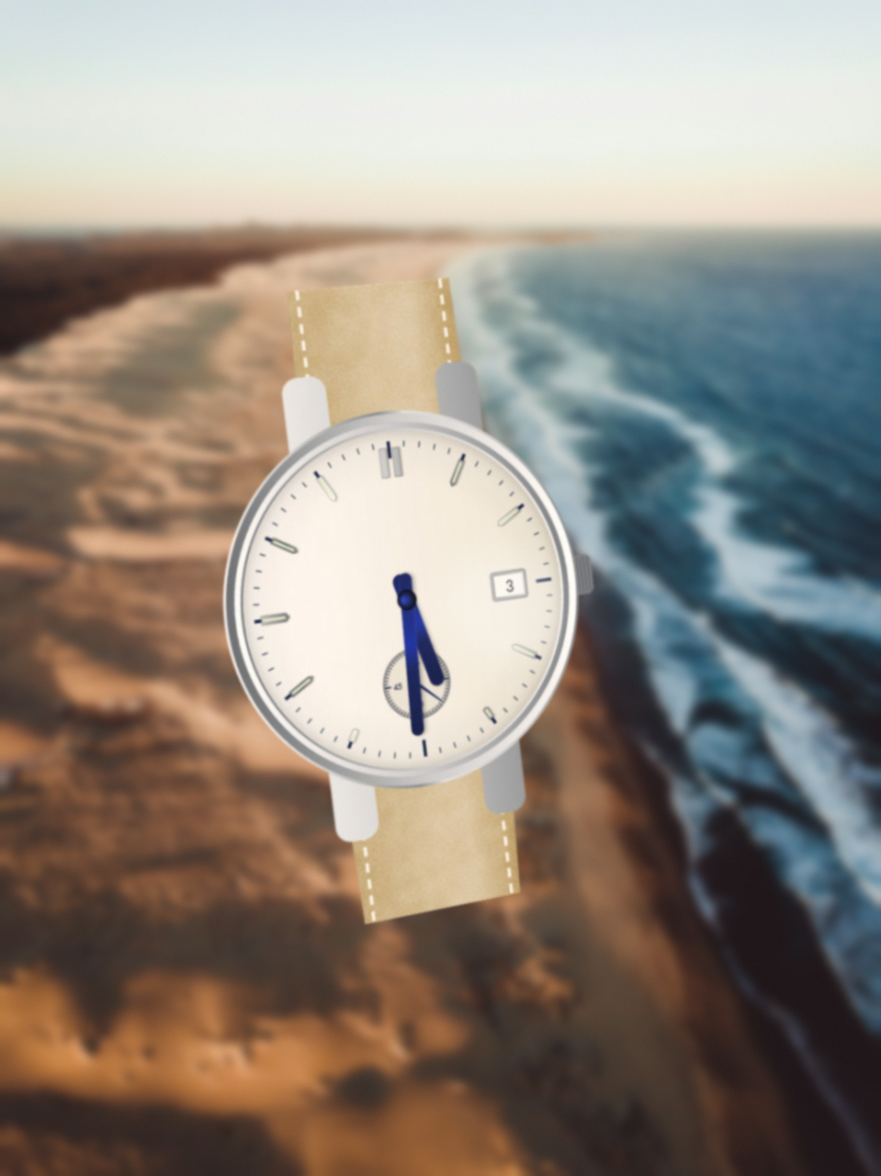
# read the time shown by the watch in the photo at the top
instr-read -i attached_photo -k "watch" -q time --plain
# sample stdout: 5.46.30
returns 5.30.22
